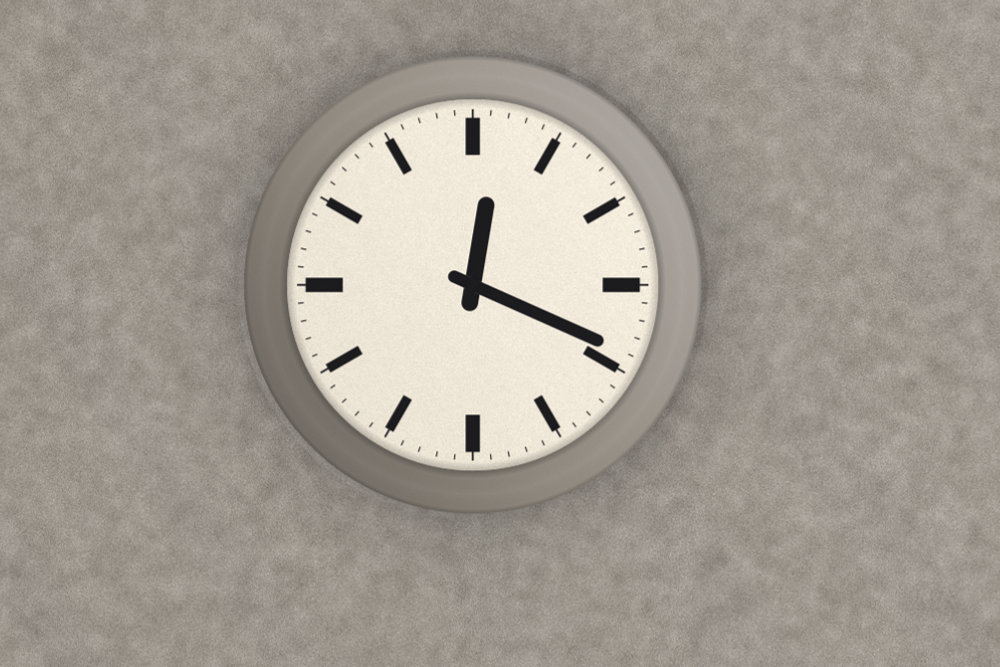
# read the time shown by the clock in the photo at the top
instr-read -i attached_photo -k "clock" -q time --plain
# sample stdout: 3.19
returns 12.19
